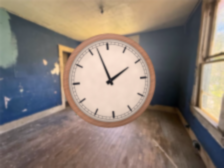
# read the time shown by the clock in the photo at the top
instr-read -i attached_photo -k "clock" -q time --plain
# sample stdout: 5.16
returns 1.57
